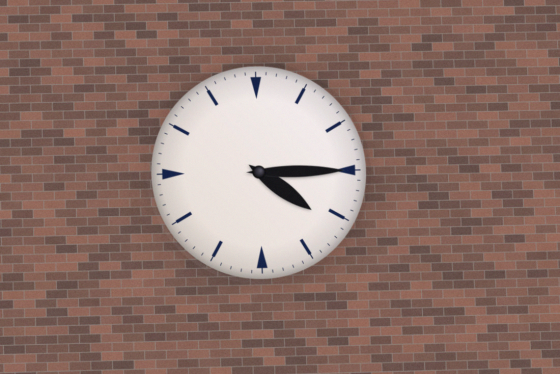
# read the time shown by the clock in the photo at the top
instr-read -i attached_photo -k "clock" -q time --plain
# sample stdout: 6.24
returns 4.15
